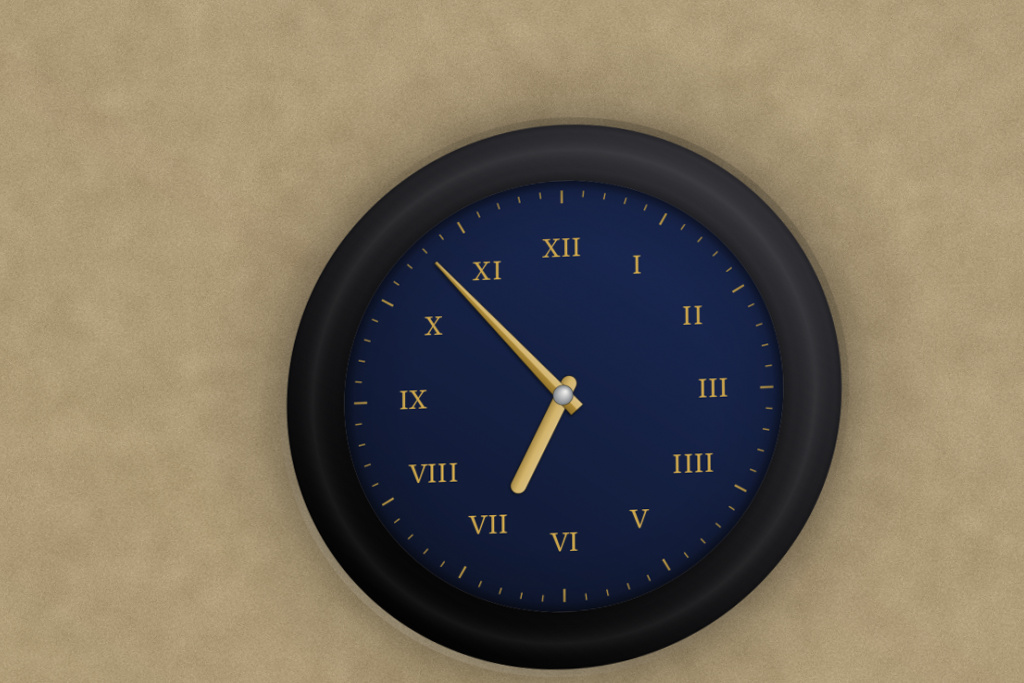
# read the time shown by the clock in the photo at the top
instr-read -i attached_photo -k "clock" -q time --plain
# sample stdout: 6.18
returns 6.53
